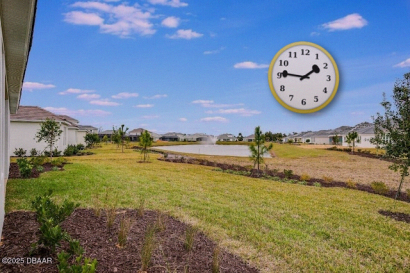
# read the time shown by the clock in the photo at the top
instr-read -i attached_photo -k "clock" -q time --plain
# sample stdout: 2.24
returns 1.46
